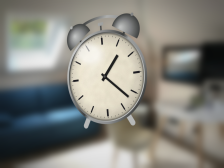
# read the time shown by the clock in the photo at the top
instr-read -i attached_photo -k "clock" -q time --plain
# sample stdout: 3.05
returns 1.22
